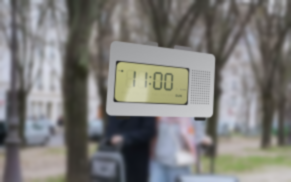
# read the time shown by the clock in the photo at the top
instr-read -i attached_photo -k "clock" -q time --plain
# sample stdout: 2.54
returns 11.00
